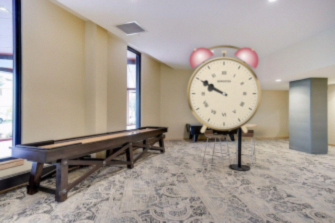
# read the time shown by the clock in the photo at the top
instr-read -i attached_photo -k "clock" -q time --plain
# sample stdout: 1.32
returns 9.50
